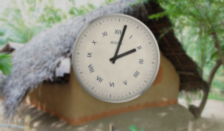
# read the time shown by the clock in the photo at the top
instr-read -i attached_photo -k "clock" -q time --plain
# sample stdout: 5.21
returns 2.02
